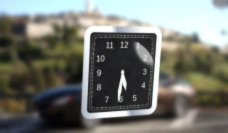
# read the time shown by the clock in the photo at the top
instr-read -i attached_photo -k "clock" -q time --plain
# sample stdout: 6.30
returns 5.31
